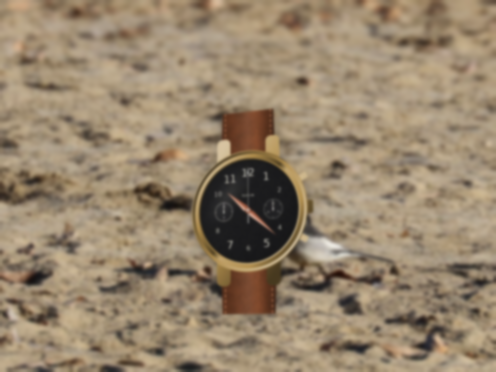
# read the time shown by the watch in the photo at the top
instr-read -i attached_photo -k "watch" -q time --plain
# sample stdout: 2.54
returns 10.22
